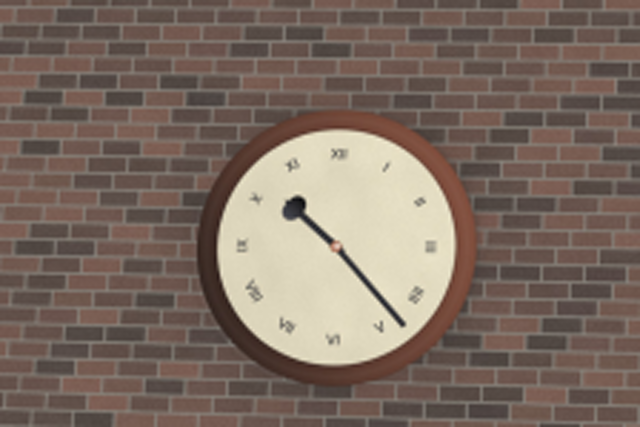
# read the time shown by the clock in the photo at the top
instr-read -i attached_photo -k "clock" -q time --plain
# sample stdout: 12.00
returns 10.23
